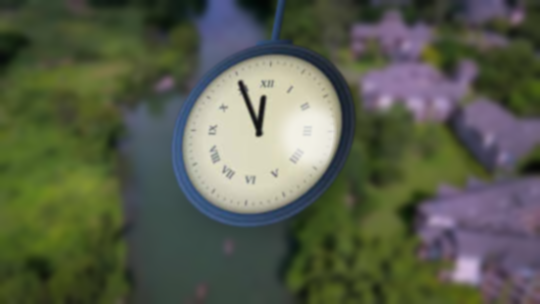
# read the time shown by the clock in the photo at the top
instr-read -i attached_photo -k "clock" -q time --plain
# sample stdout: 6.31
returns 11.55
